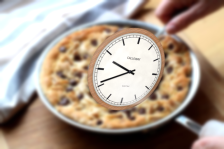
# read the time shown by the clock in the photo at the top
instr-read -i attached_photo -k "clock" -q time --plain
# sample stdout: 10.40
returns 9.41
